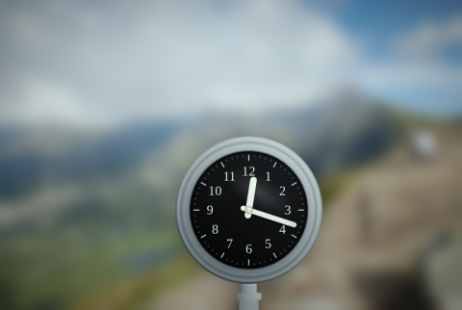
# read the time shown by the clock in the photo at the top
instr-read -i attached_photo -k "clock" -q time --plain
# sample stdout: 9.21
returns 12.18
